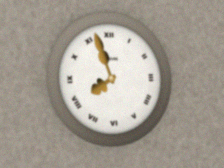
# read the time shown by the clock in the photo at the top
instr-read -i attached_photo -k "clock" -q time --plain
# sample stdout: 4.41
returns 7.57
